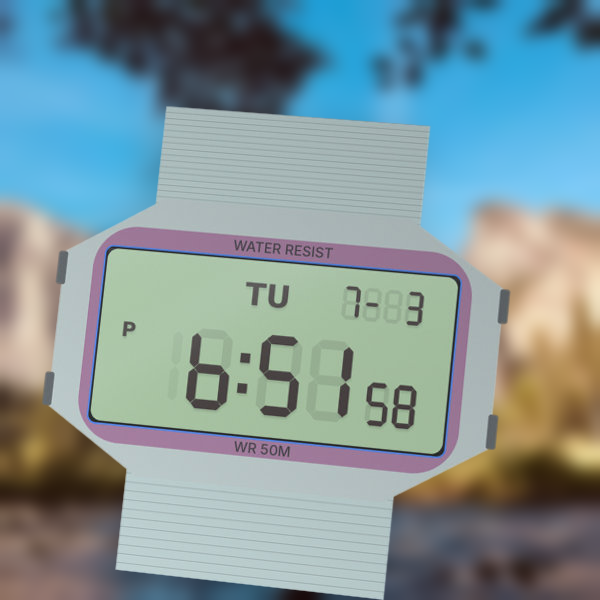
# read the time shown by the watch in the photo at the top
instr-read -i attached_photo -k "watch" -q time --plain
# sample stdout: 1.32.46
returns 6.51.58
